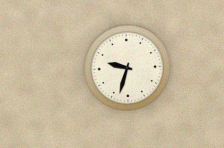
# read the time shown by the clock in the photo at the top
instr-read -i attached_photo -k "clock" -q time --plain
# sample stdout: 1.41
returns 9.33
